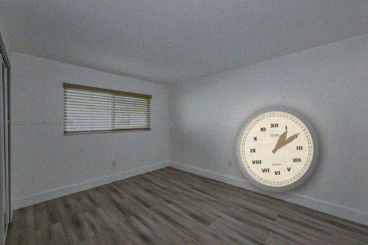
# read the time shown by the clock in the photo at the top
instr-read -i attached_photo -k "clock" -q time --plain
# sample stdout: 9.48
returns 1.10
